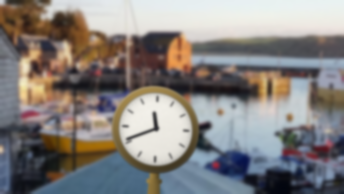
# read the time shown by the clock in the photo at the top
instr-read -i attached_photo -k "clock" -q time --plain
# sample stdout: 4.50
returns 11.41
